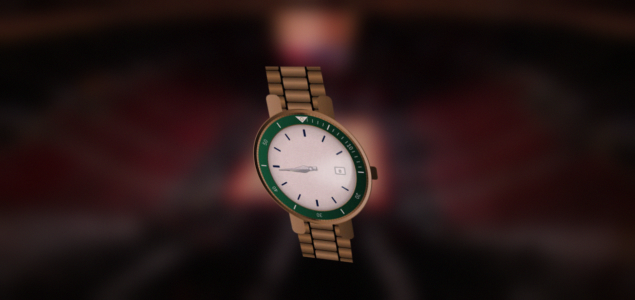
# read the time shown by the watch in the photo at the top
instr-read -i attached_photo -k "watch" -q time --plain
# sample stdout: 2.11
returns 8.44
